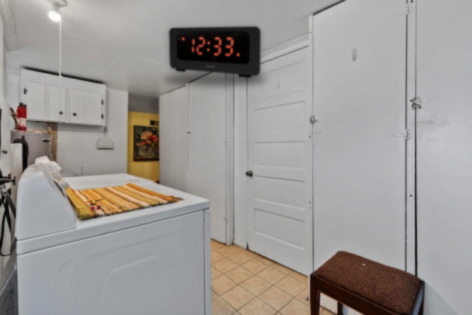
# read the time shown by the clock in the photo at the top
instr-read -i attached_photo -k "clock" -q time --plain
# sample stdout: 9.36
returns 12.33
